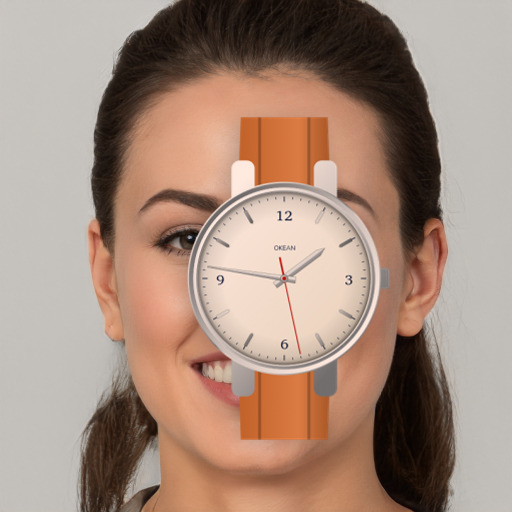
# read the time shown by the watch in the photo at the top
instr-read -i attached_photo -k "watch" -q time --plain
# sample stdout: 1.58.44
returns 1.46.28
